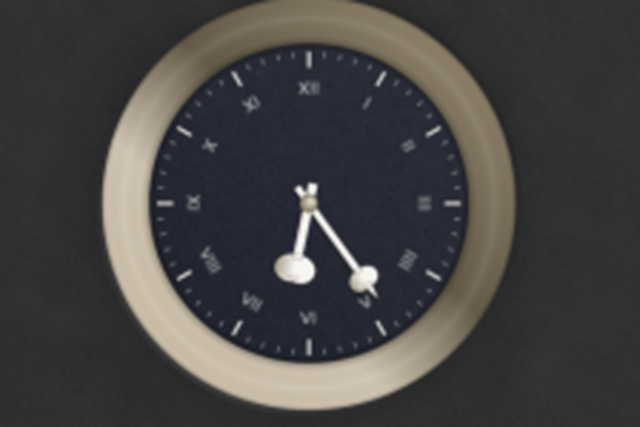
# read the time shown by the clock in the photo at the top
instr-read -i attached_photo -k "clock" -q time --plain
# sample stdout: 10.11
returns 6.24
